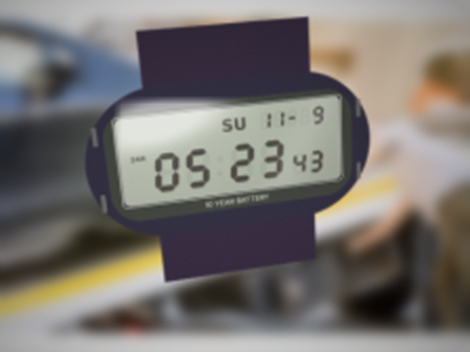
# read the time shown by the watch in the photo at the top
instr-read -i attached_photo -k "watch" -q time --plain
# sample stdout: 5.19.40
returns 5.23.43
